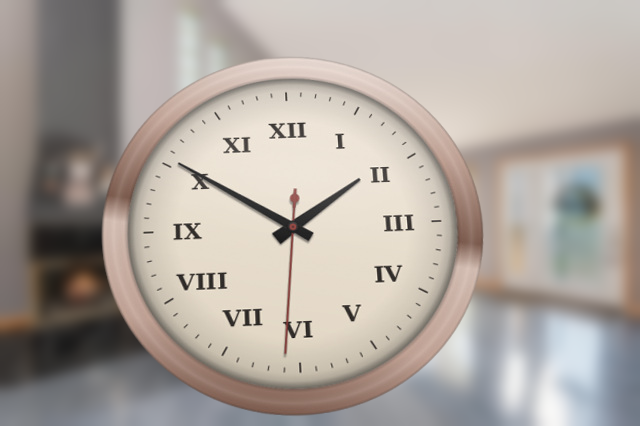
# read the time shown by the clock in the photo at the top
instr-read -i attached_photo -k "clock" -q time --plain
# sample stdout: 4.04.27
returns 1.50.31
